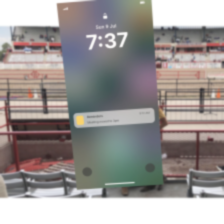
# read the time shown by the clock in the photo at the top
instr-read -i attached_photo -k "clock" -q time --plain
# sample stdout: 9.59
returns 7.37
